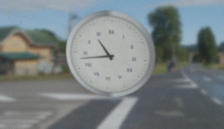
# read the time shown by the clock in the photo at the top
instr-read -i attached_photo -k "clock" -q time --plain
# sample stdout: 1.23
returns 10.43
